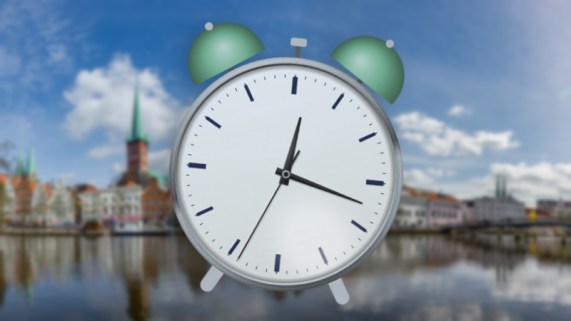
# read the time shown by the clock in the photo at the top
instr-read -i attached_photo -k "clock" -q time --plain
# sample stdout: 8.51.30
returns 12.17.34
